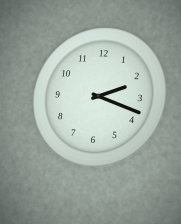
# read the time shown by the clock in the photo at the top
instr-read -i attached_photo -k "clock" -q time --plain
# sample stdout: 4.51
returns 2.18
